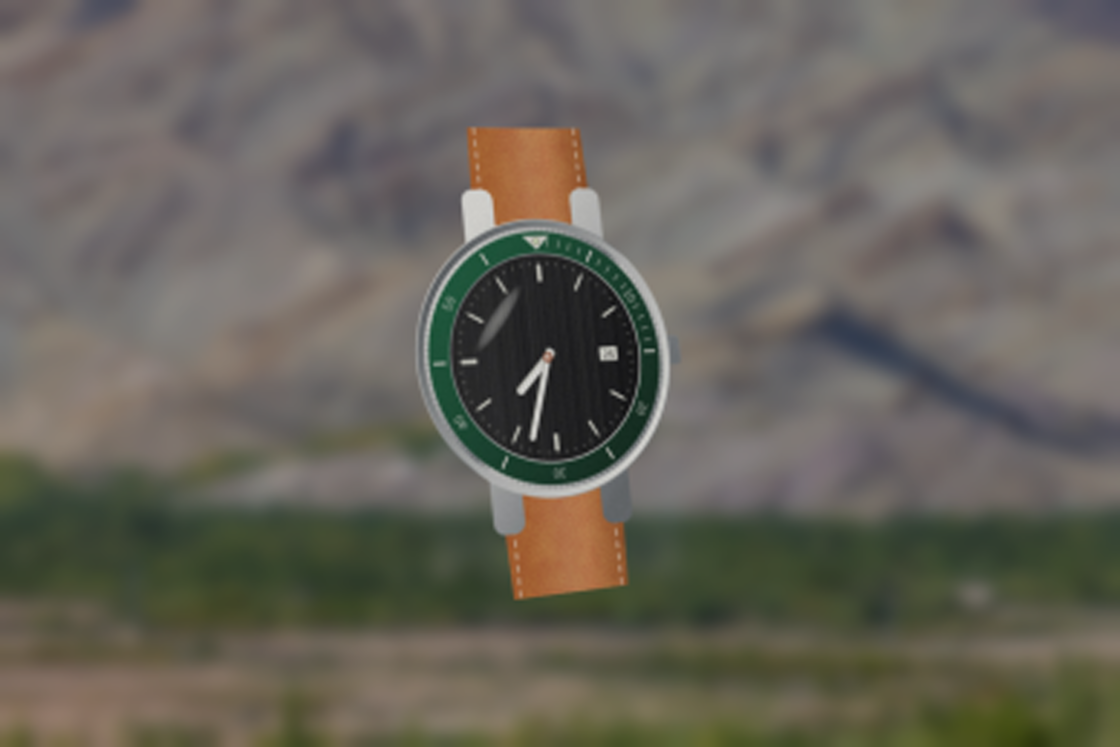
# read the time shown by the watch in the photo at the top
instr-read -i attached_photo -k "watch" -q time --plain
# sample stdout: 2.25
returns 7.33
